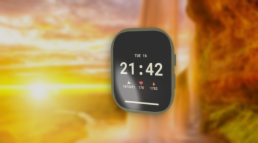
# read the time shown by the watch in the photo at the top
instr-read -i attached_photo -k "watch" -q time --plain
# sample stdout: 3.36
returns 21.42
